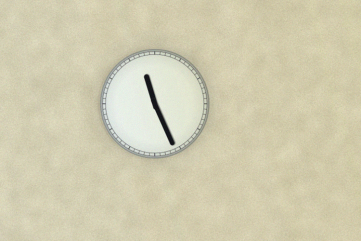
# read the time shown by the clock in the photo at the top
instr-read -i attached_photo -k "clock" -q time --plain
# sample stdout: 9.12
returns 11.26
